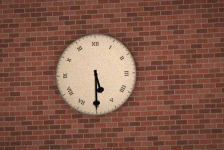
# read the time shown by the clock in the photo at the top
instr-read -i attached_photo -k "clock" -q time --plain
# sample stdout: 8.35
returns 5.30
